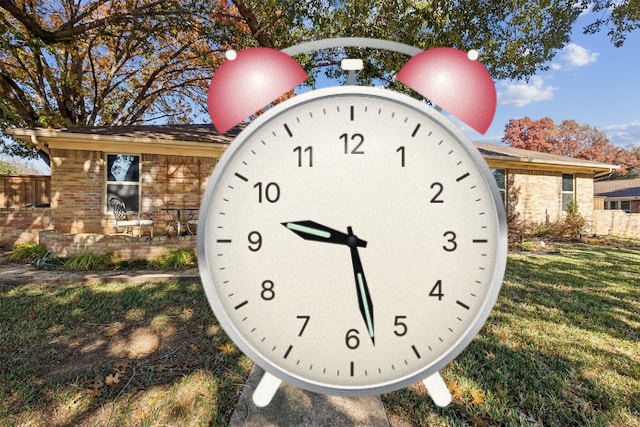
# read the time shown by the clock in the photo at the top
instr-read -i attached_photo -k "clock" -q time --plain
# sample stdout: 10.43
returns 9.28
